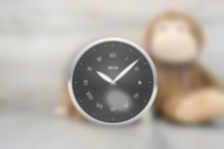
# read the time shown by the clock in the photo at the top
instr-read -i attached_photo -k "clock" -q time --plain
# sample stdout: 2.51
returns 10.08
